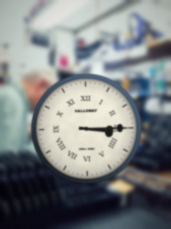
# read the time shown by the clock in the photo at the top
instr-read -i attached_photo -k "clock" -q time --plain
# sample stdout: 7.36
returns 3.15
